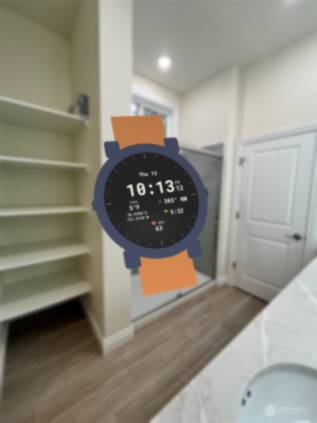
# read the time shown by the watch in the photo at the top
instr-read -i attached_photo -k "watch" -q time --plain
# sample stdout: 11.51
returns 10.13
